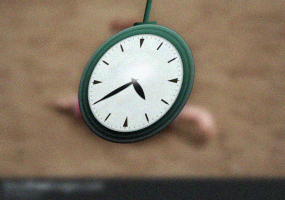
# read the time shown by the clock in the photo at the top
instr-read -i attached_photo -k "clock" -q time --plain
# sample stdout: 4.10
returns 4.40
